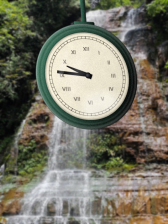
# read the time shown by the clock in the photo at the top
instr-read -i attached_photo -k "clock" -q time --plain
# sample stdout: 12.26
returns 9.46
